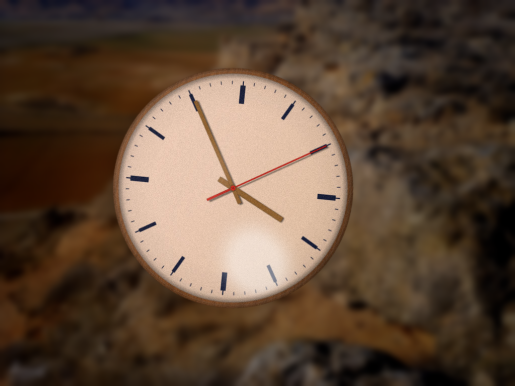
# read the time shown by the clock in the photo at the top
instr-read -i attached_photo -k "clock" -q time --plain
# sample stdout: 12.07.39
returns 3.55.10
